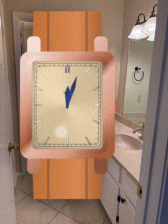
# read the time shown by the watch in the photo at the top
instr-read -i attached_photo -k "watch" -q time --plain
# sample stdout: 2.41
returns 12.03
